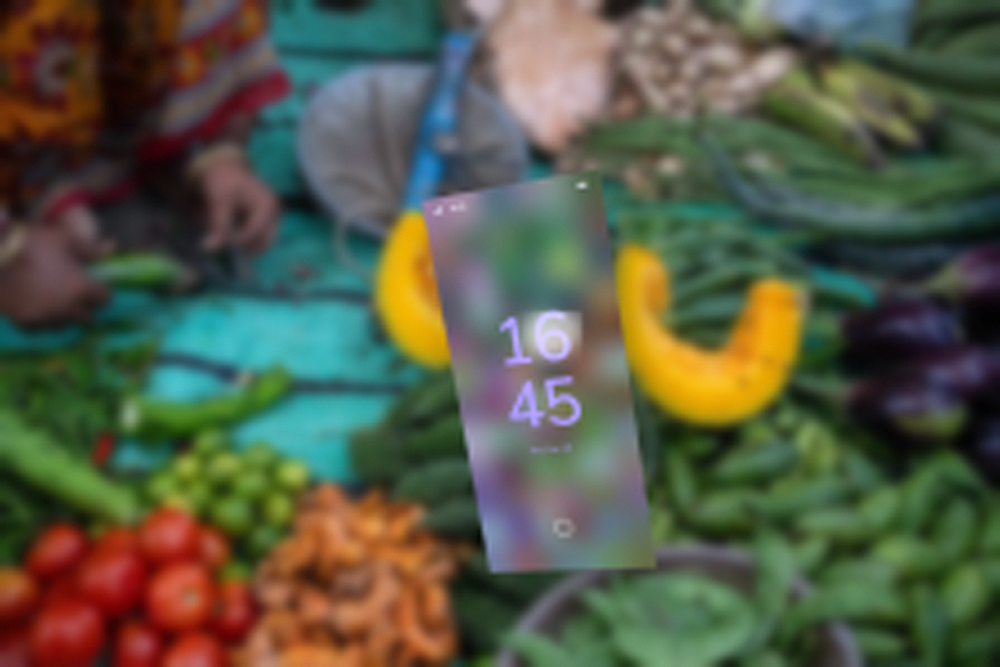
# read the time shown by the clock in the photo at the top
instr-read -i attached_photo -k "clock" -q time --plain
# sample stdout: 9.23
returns 16.45
